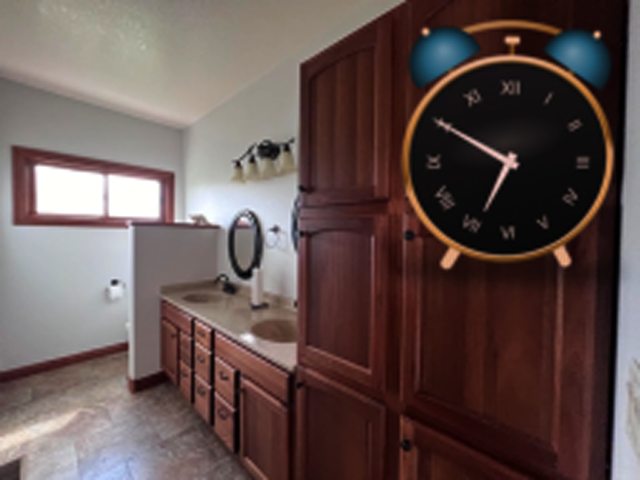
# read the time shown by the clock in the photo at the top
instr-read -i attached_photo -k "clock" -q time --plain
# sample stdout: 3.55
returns 6.50
